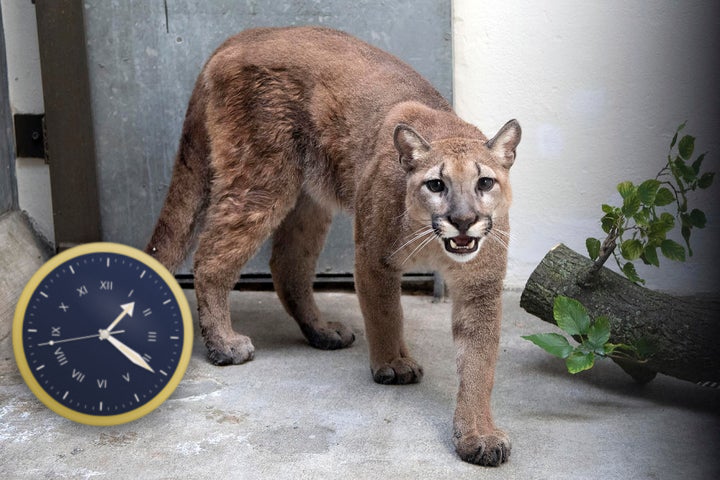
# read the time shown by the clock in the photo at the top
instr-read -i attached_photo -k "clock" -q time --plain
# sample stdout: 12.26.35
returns 1.20.43
